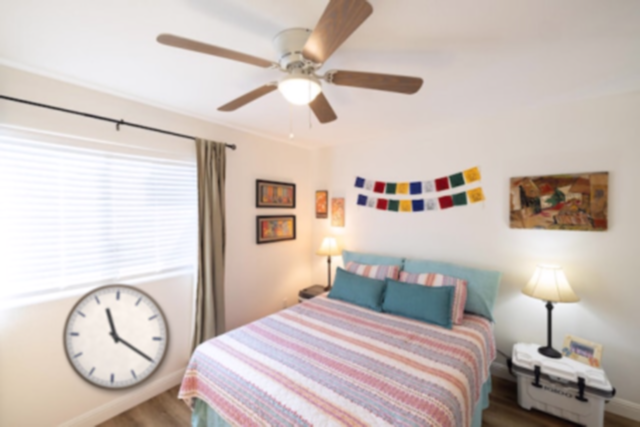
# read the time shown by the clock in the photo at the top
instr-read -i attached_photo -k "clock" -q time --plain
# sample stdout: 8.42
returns 11.20
